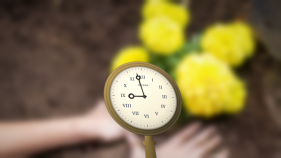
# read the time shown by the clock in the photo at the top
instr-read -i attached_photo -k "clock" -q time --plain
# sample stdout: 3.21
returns 8.58
